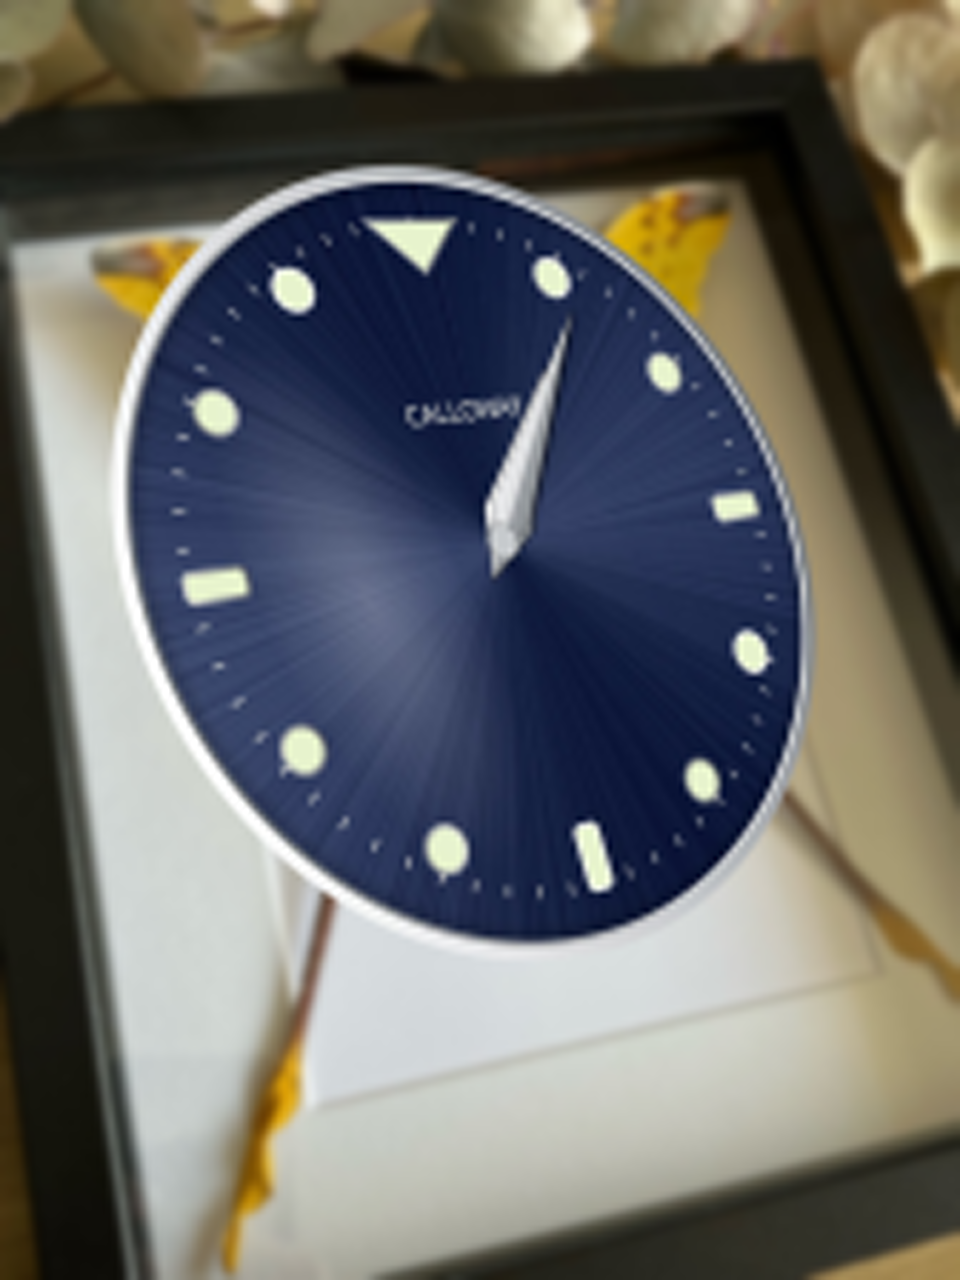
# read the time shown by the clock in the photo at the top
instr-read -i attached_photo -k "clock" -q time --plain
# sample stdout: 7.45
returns 1.06
